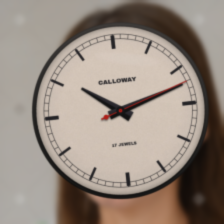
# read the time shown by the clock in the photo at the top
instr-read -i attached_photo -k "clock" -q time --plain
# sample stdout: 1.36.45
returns 10.12.12
